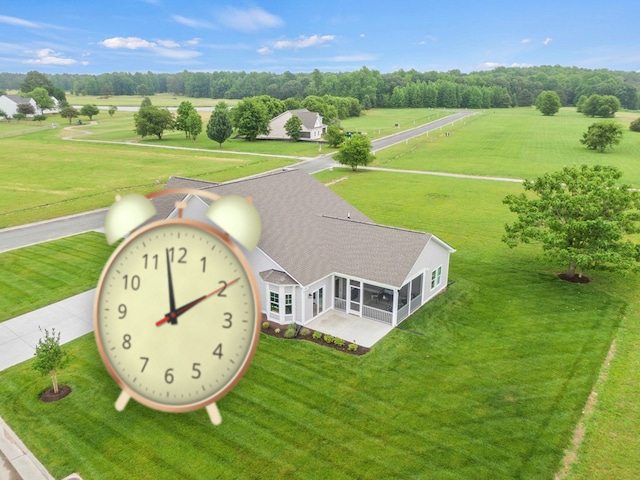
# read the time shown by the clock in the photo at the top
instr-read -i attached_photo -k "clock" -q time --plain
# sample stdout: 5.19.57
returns 1.58.10
